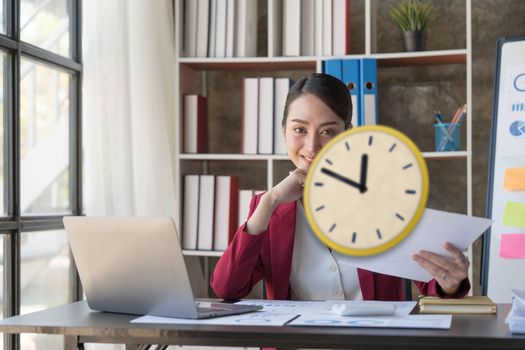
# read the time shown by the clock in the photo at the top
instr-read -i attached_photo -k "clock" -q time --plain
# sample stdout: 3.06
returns 11.48
